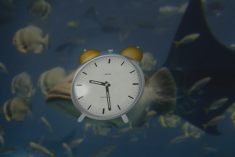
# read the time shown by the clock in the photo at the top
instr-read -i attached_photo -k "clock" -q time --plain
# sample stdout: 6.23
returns 9.28
